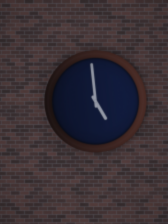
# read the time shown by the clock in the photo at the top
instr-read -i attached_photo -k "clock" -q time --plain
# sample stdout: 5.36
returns 4.59
